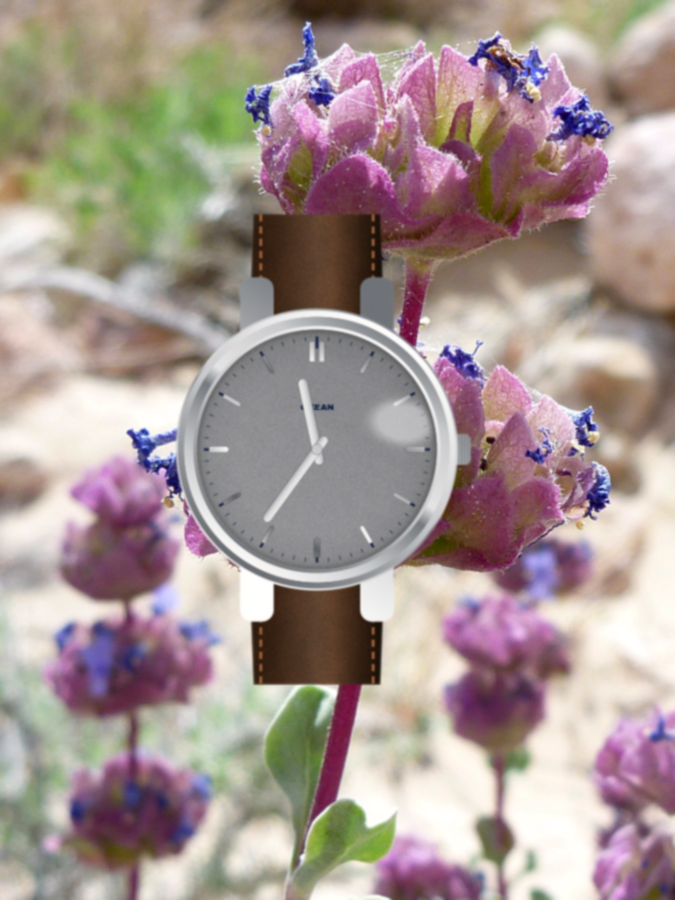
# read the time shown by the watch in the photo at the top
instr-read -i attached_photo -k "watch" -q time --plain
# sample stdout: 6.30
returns 11.36
